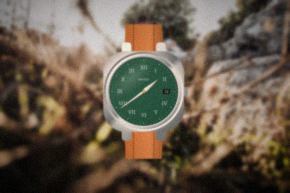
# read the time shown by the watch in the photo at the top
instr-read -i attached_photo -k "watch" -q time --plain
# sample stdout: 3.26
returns 1.39
